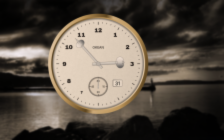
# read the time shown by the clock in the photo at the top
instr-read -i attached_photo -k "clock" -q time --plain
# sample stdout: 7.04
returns 2.53
